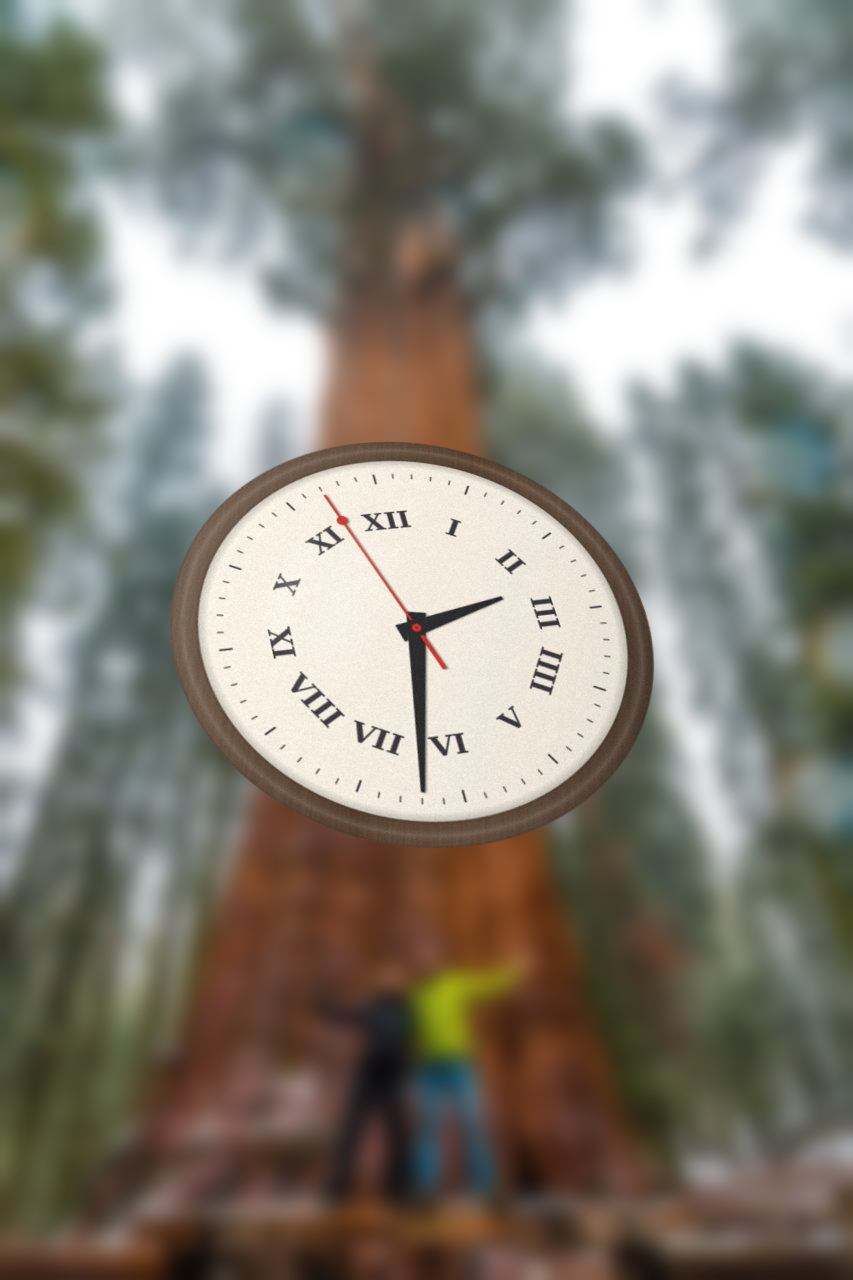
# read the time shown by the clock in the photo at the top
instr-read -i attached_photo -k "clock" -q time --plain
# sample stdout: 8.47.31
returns 2.31.57
